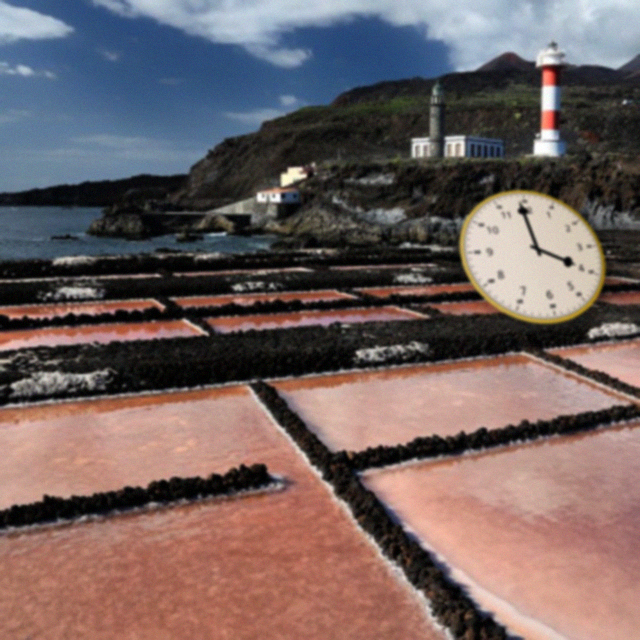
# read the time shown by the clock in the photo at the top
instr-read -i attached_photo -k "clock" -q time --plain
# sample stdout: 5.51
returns 3.59
